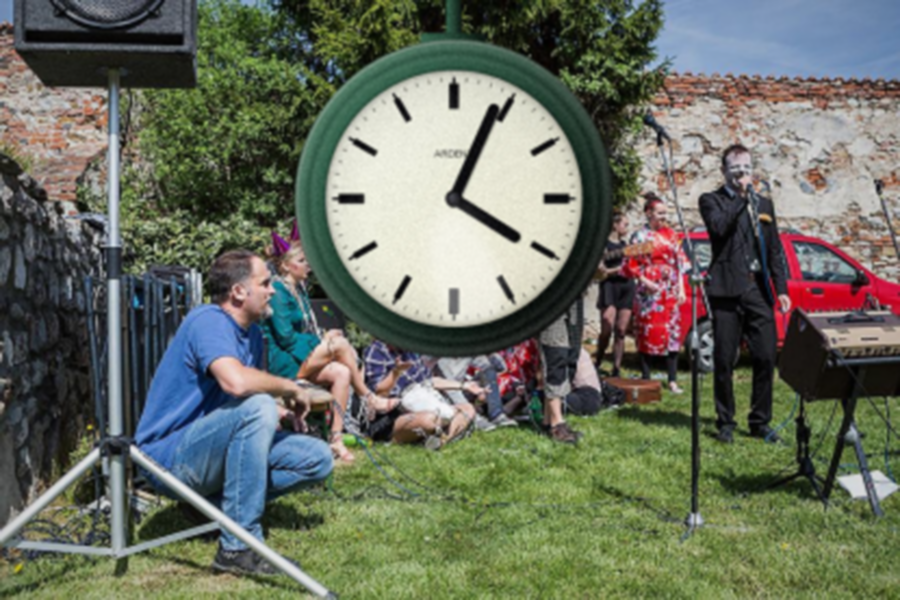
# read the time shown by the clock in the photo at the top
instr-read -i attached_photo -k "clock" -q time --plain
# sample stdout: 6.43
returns 4.04
